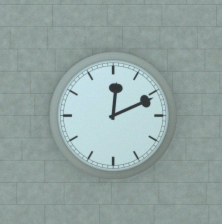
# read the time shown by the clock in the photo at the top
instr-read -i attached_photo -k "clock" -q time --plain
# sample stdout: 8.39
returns 12.11
